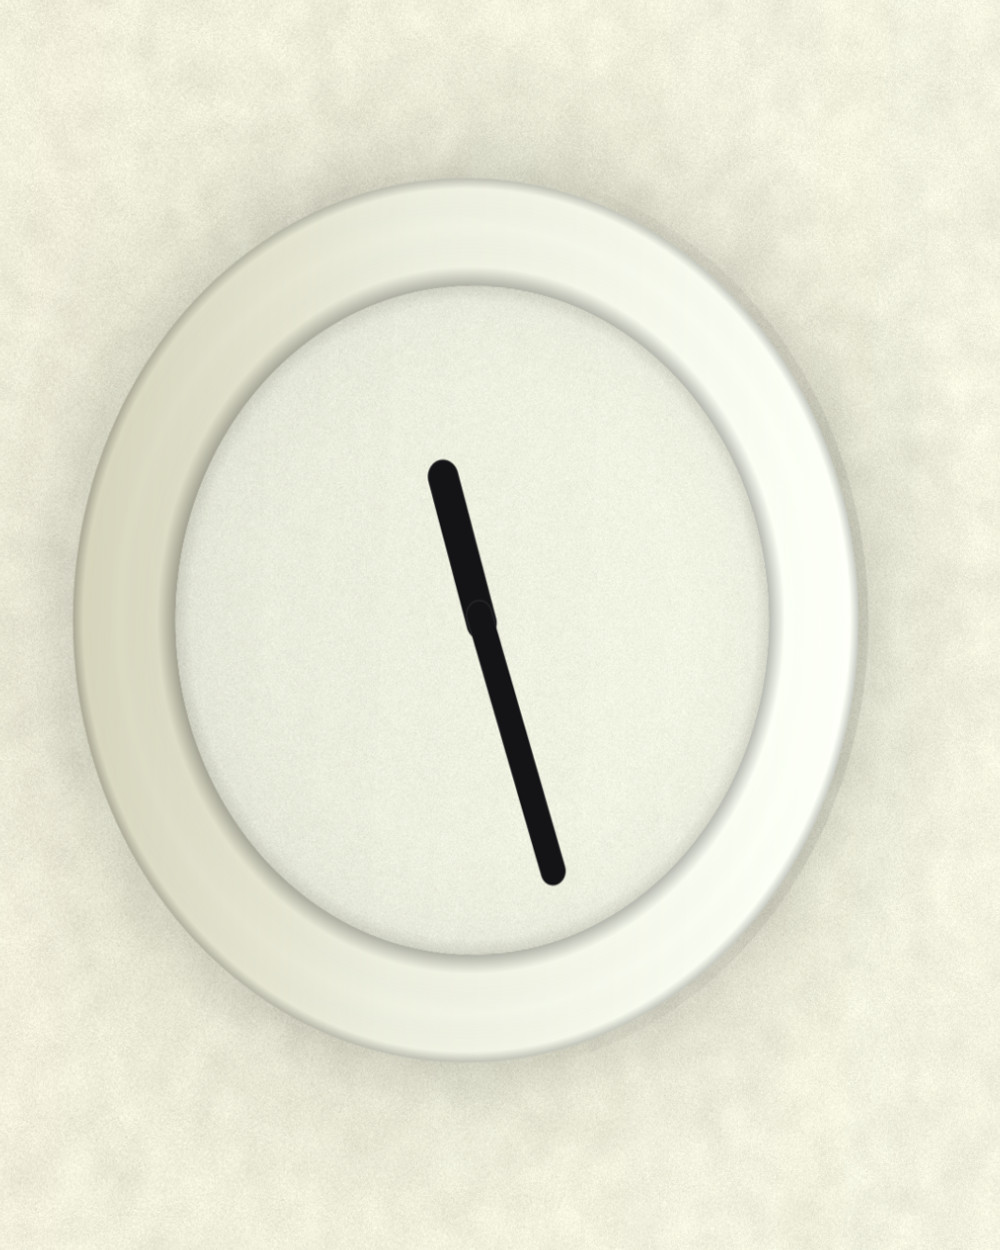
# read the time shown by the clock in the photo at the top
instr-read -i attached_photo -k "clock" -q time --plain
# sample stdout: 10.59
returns 11.27
